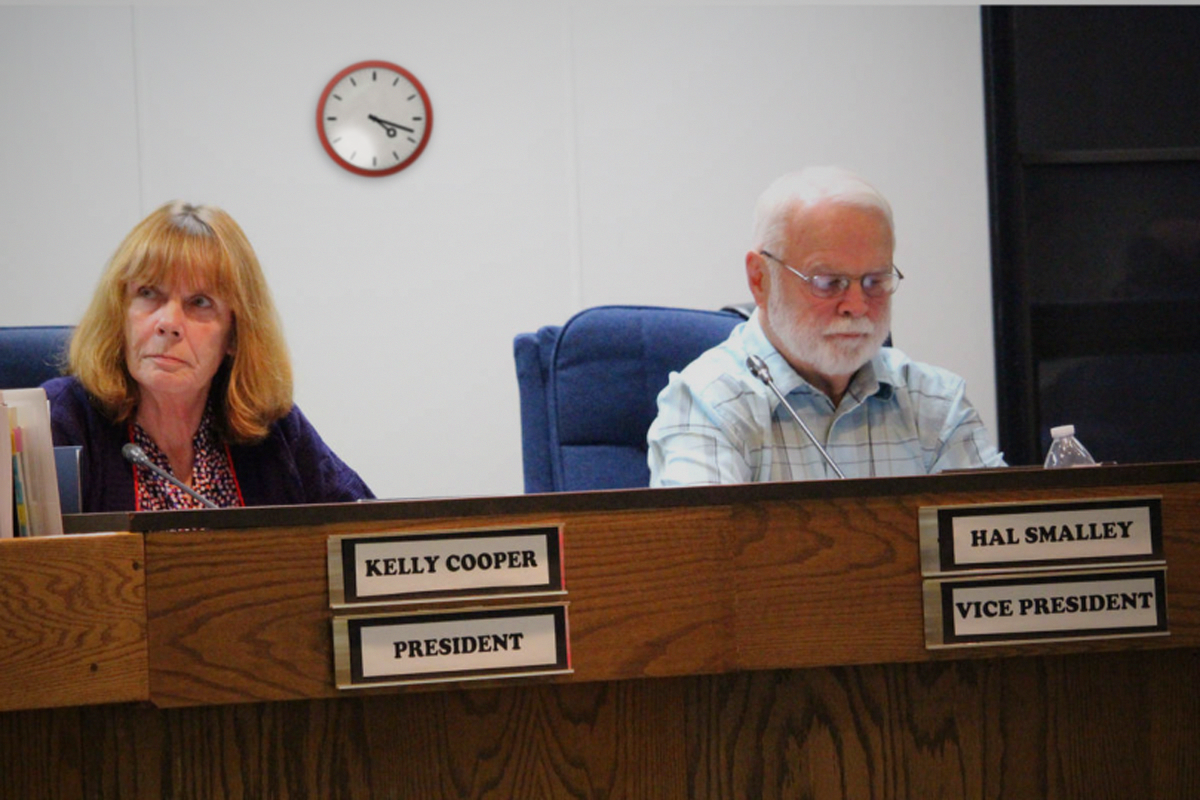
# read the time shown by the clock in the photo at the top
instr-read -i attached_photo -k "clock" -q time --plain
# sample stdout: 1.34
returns 4.18
